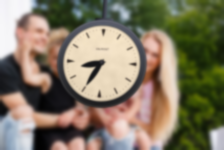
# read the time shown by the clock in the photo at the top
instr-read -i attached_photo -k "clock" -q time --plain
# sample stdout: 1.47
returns 8.35
